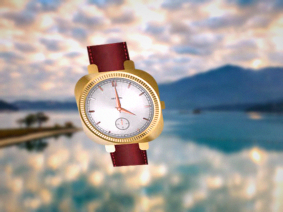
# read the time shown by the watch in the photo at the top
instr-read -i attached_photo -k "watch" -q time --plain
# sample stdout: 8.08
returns 4.00
